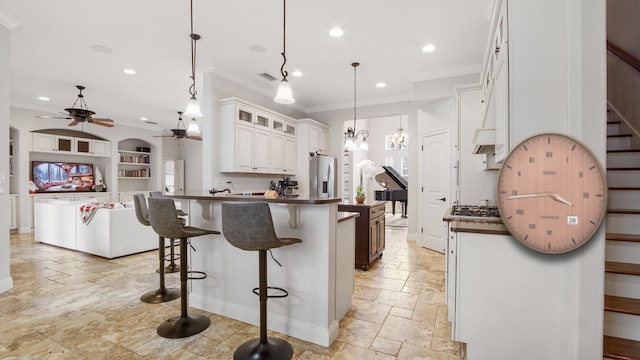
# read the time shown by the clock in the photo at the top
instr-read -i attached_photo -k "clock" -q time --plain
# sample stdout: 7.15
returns 3.44
